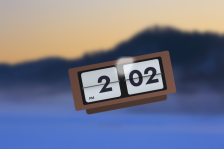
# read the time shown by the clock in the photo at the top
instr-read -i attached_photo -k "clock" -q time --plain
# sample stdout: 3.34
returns 2.02
